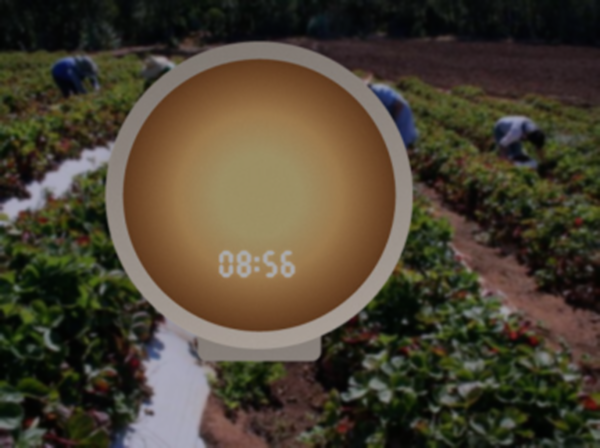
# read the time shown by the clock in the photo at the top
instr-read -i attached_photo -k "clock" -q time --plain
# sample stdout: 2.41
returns 8.56
